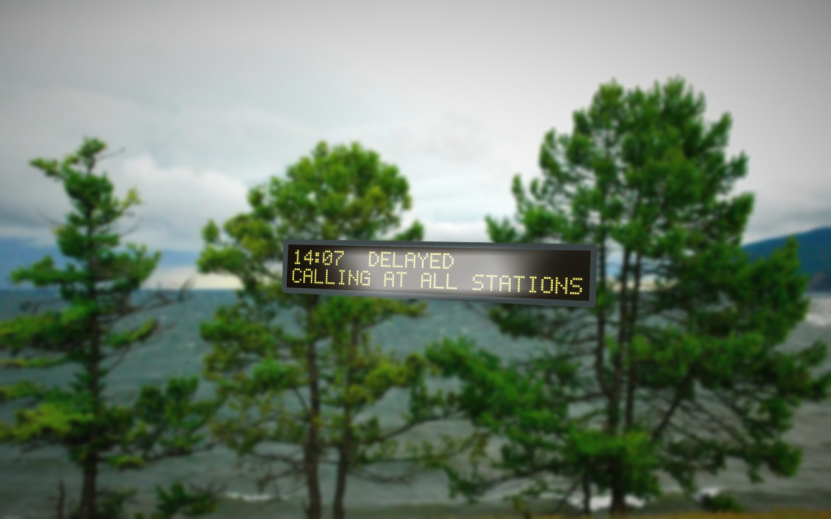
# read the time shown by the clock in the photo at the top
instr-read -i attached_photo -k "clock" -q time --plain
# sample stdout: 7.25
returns 14.07
